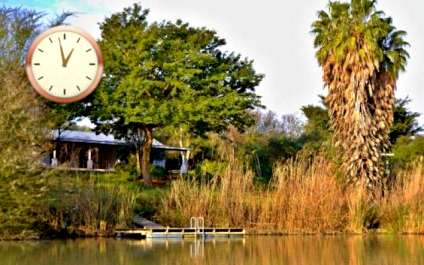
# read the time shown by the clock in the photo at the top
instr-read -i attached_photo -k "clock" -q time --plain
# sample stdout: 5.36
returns 12.58
